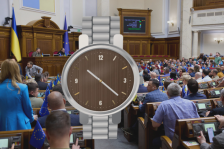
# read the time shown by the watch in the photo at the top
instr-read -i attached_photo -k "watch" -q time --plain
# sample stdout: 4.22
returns 10.22
